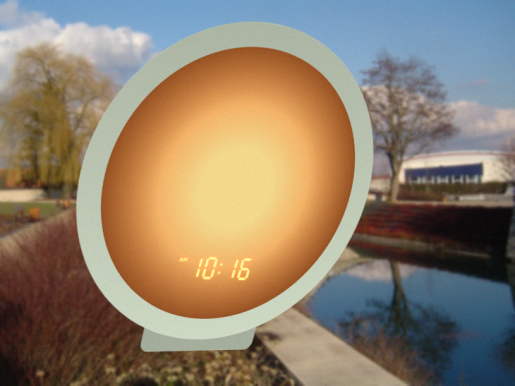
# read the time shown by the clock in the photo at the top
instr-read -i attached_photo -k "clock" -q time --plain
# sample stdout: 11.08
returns 10.16
